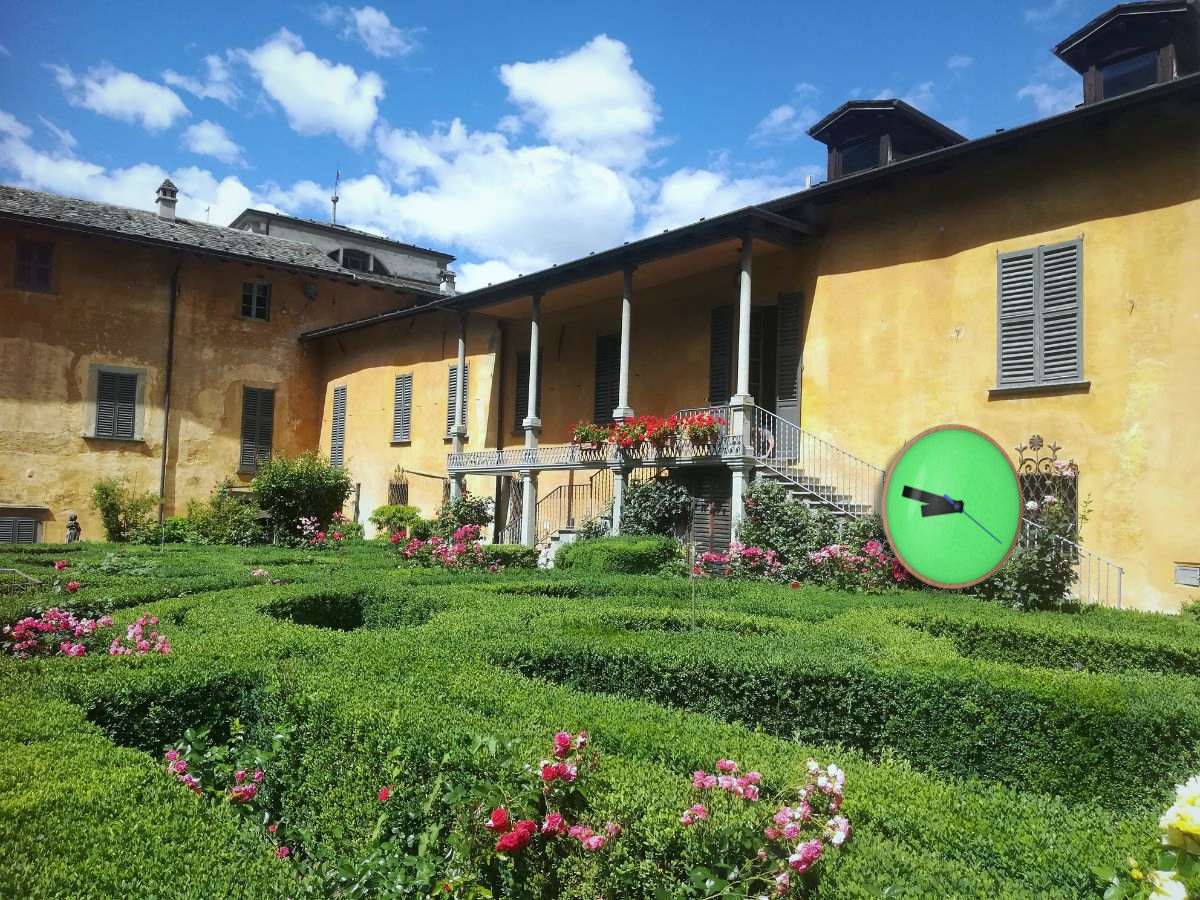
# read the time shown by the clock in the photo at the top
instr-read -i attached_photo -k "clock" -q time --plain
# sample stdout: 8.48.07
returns 8.47.21
